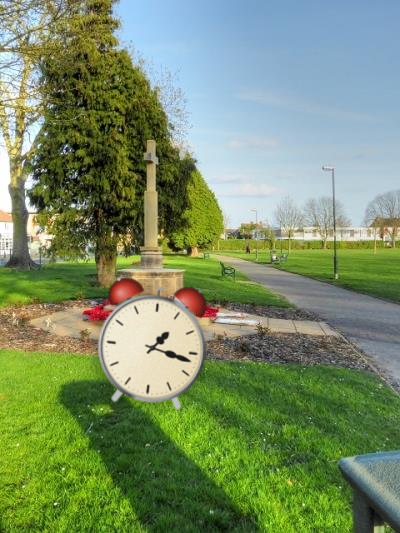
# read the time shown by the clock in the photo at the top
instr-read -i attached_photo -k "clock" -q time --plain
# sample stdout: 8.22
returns 1.17
